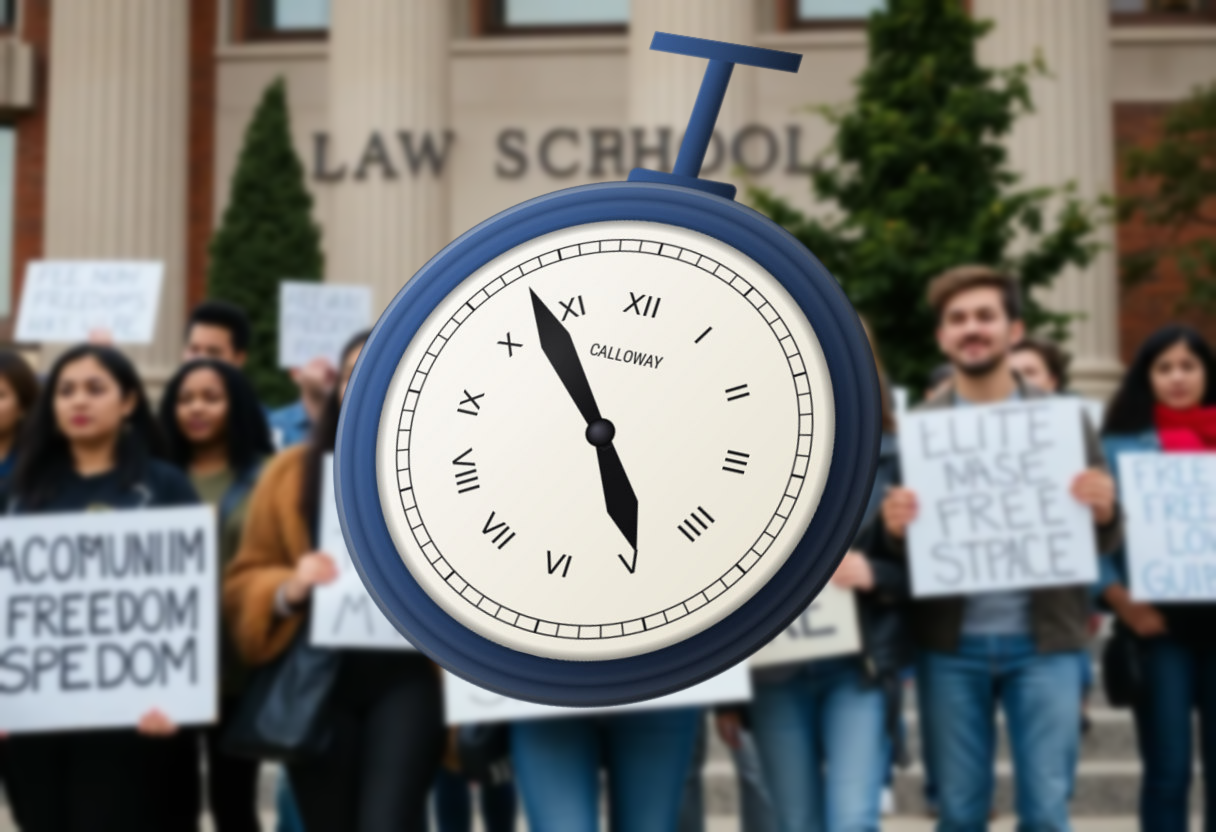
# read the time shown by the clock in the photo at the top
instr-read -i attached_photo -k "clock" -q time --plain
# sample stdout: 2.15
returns 4.53
